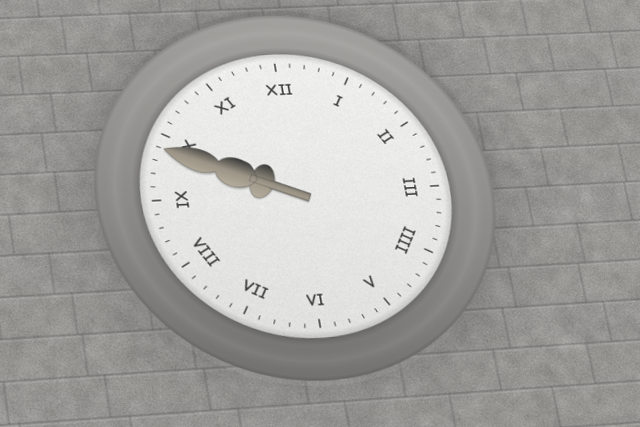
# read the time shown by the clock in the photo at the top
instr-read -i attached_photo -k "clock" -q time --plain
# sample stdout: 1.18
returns 9.49
